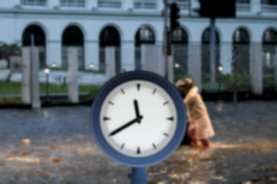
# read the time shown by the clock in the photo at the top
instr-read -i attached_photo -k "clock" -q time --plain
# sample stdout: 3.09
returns 11.40
